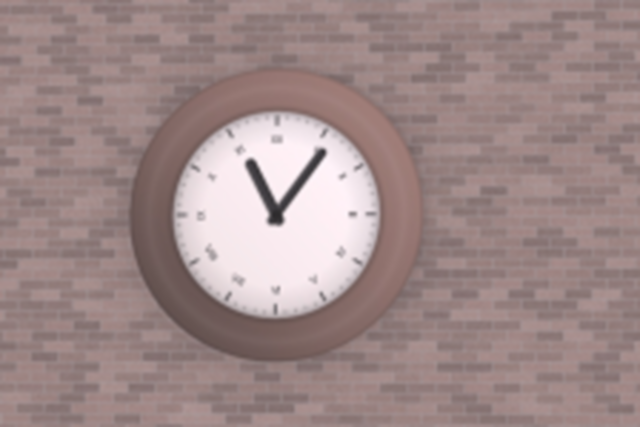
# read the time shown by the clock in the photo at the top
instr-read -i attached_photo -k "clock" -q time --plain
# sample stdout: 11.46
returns 11.06
